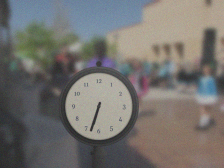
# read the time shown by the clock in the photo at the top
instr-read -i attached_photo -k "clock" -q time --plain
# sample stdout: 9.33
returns 6.33
